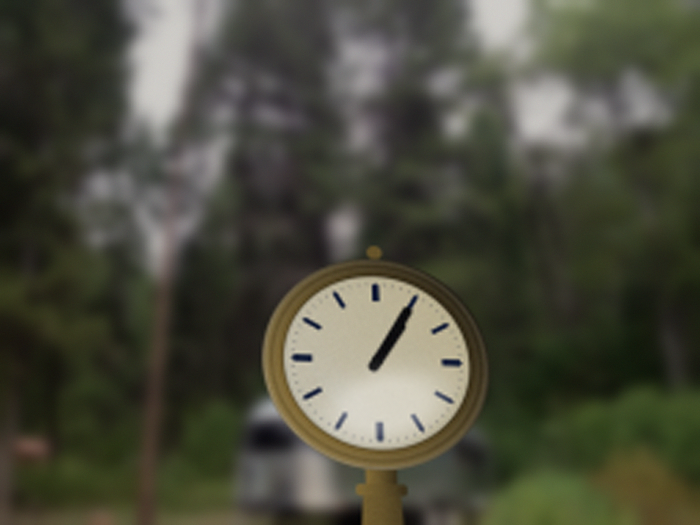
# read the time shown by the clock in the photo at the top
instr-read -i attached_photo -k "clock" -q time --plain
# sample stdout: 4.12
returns 1.05
